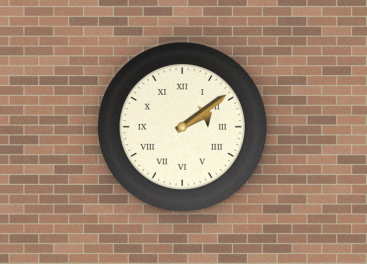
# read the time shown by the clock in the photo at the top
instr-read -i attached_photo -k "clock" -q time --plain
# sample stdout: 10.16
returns 2.09
